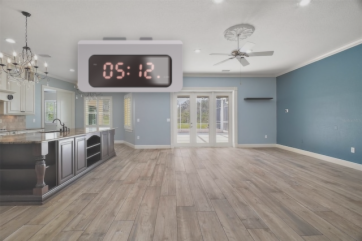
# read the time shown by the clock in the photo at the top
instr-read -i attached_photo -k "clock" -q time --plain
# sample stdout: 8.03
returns 5.12
